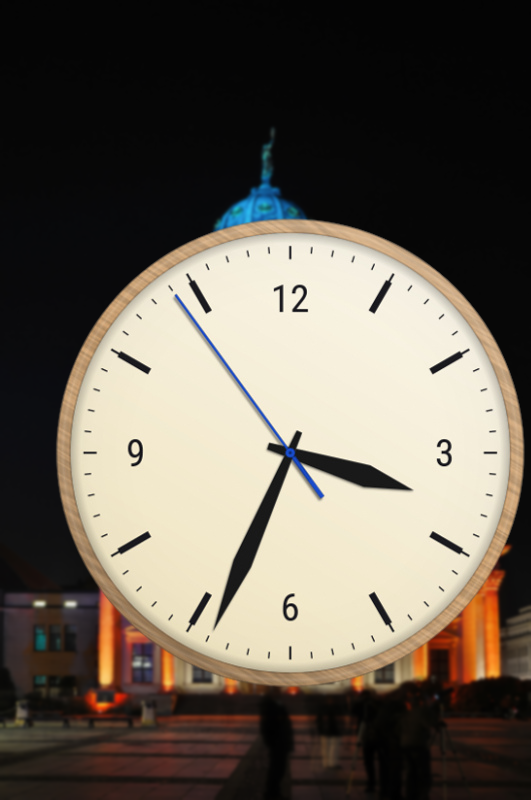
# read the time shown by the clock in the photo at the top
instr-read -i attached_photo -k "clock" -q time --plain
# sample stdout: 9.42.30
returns 3.33.54
